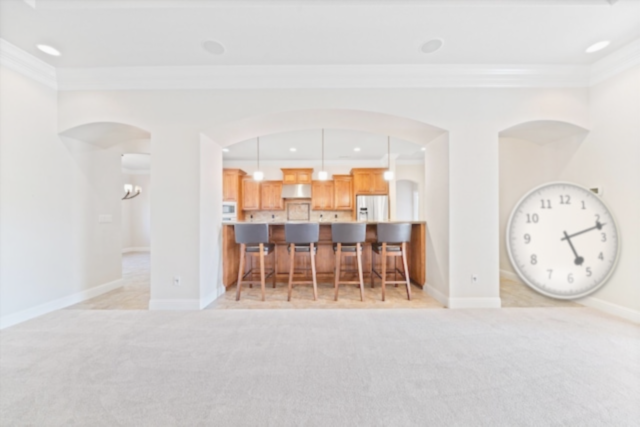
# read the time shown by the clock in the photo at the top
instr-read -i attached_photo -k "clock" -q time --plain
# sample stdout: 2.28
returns 5.12
